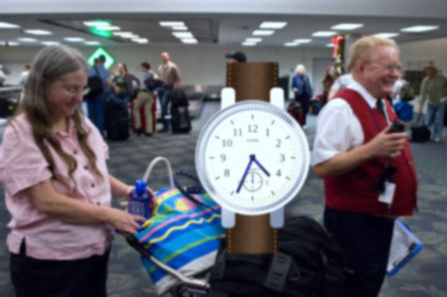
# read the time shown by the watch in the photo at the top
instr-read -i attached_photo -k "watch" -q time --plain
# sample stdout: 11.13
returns 4.34
